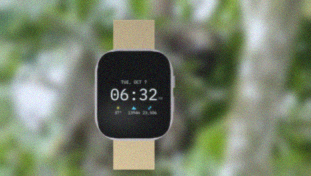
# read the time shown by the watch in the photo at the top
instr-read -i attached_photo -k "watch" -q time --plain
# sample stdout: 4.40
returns 6.32
